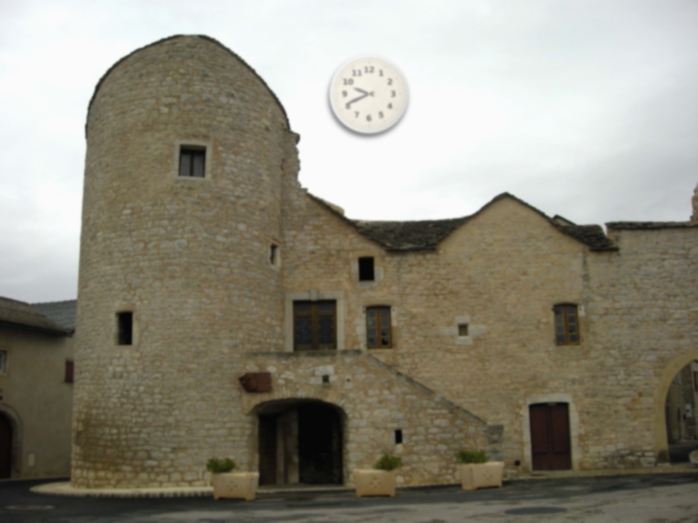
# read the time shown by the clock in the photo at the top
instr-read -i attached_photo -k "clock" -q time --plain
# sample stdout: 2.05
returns 9.41
